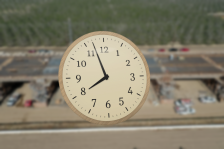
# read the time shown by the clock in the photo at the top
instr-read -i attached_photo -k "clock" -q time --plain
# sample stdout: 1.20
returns 7.57
